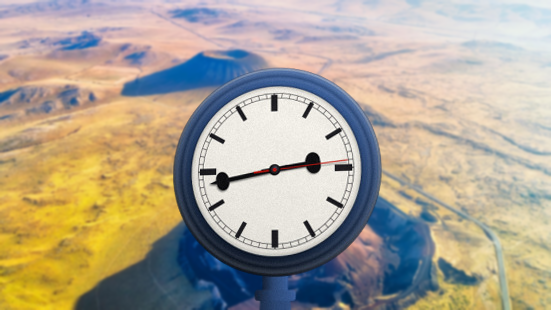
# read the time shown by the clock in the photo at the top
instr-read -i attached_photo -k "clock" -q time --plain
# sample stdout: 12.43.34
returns 2.43.14
